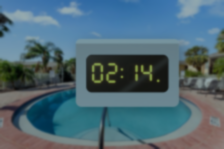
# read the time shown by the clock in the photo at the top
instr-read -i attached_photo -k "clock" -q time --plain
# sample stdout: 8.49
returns 2.14
